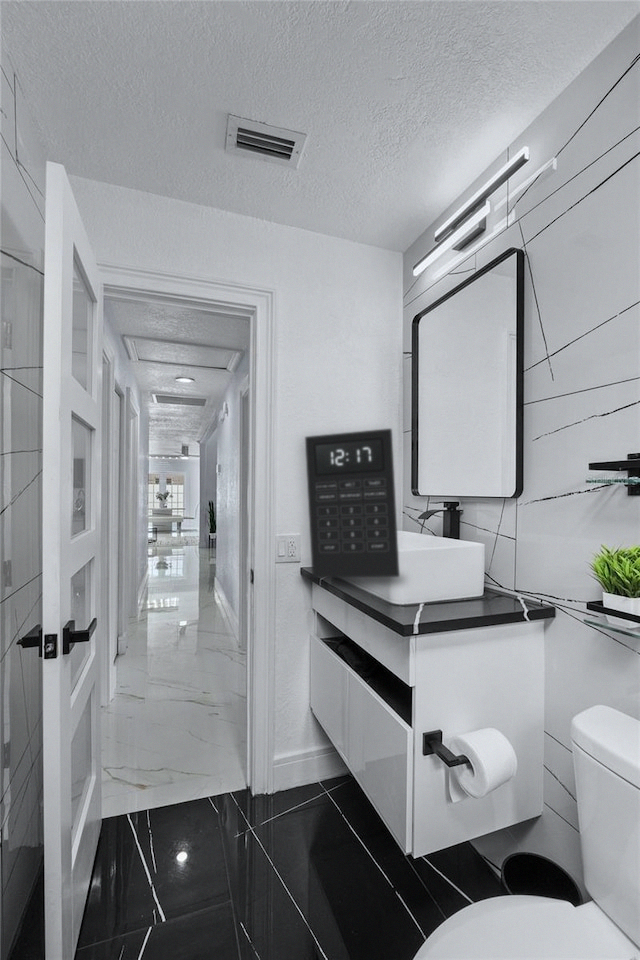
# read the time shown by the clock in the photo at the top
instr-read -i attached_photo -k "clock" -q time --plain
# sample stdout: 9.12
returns 12.17
